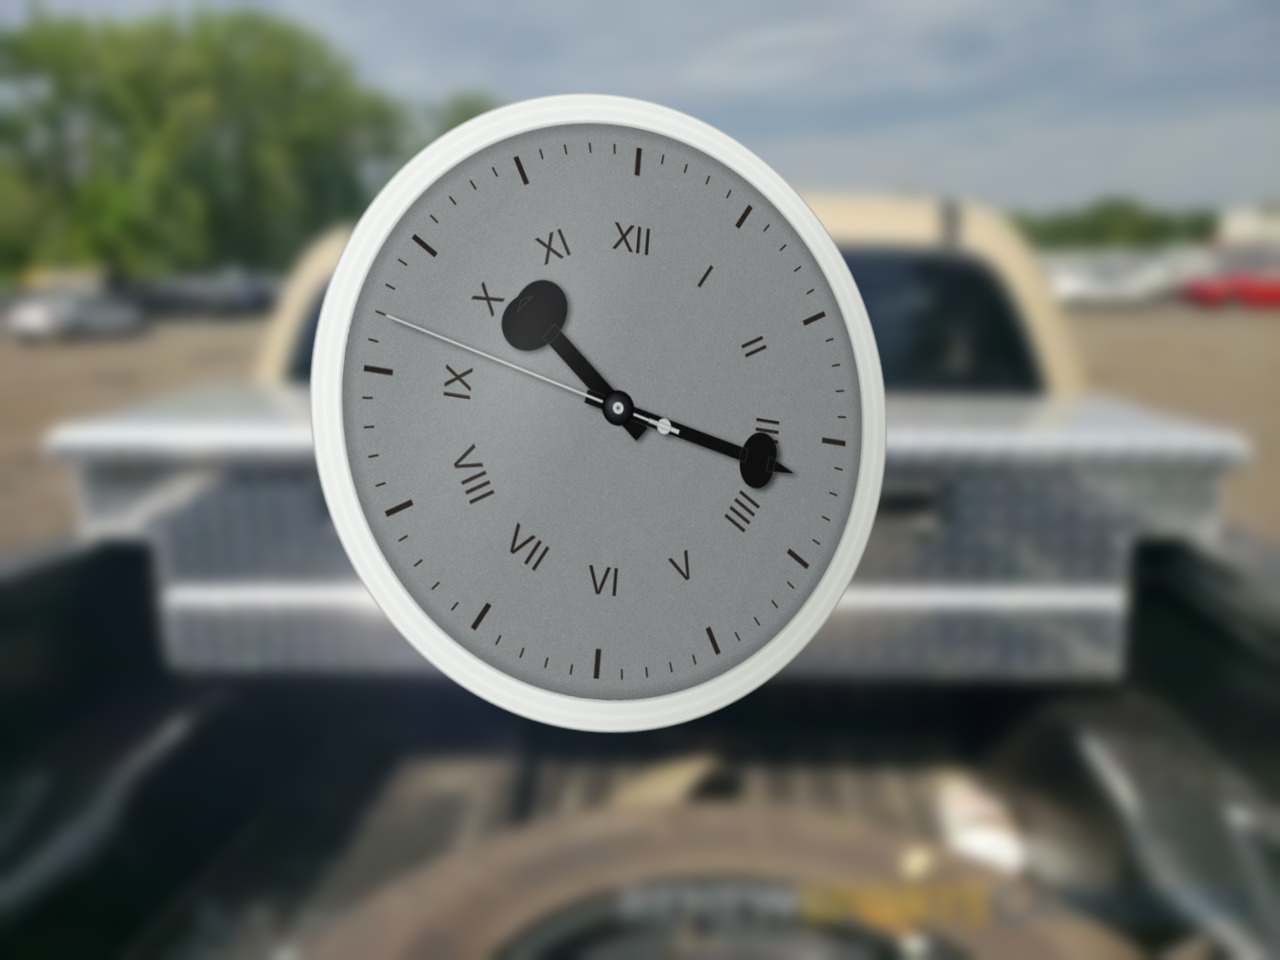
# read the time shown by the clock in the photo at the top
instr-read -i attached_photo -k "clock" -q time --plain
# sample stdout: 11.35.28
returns 10.16.47
